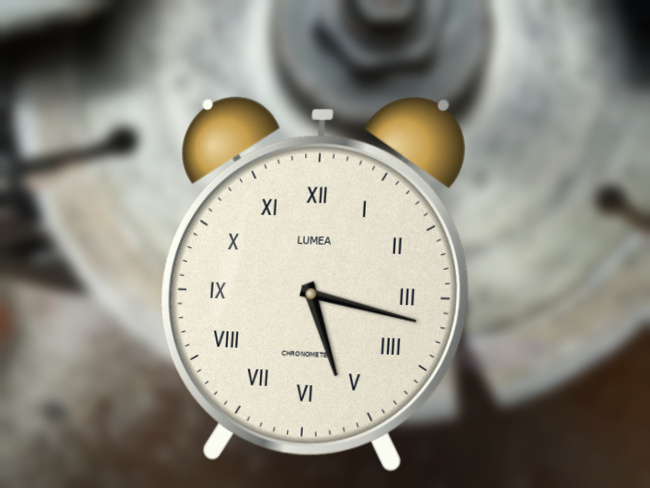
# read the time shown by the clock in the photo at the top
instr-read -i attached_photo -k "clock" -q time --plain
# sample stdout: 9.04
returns 5.17
